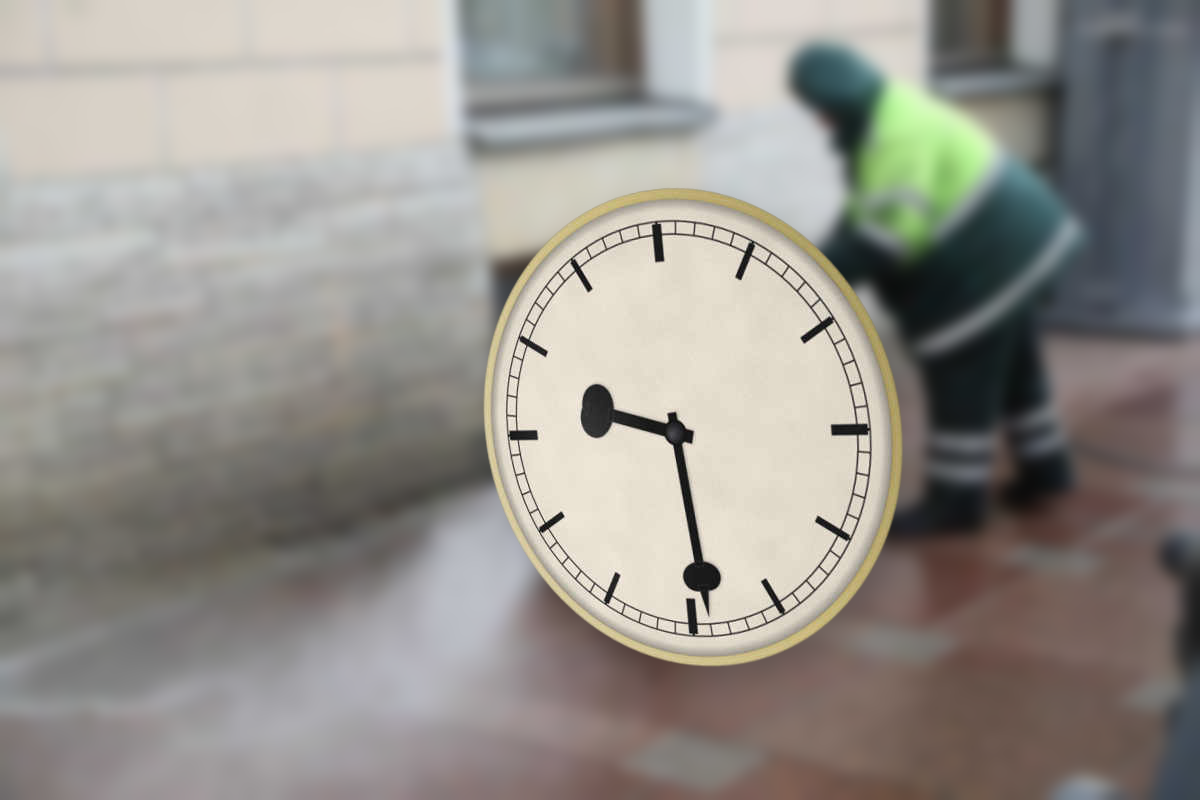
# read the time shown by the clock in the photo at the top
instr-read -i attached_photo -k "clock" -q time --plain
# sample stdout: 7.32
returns 9.29
